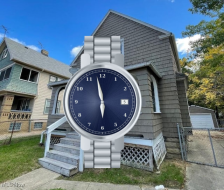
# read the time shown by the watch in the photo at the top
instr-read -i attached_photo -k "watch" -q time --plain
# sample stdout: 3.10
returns 5.58
